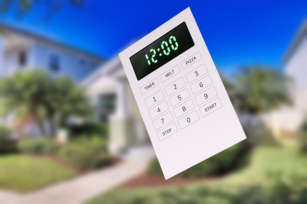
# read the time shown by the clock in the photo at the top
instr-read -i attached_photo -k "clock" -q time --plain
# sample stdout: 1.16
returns 12.00
